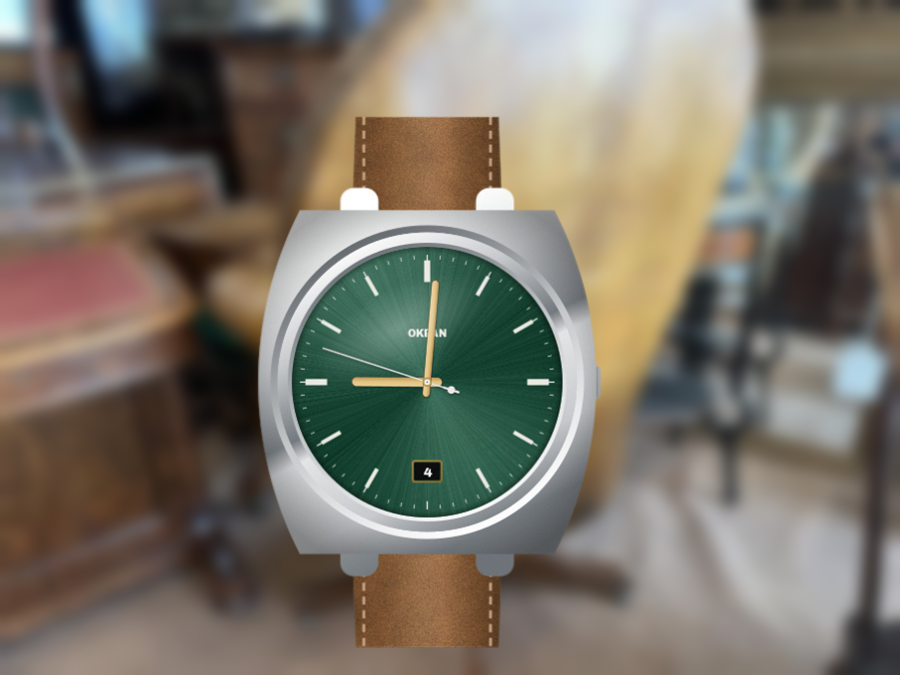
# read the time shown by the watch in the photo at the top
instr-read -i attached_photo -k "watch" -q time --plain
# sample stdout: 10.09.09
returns 9.00.48
